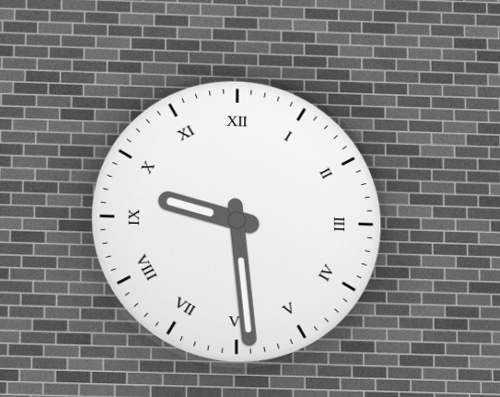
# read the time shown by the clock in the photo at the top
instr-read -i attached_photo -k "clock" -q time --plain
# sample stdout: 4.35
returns 9.29
